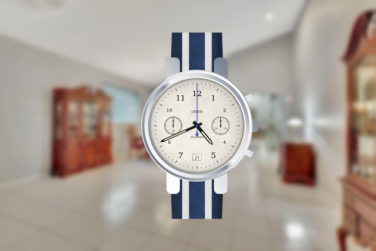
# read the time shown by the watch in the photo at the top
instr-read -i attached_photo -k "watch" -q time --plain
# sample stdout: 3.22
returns 4.41
